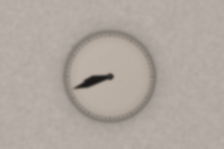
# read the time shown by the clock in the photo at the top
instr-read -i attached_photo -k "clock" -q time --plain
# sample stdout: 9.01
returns 8.42
